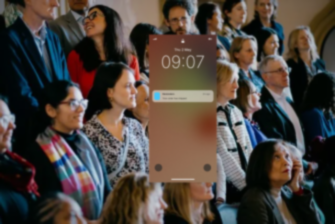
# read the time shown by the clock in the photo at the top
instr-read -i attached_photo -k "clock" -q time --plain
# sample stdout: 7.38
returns 9.07
